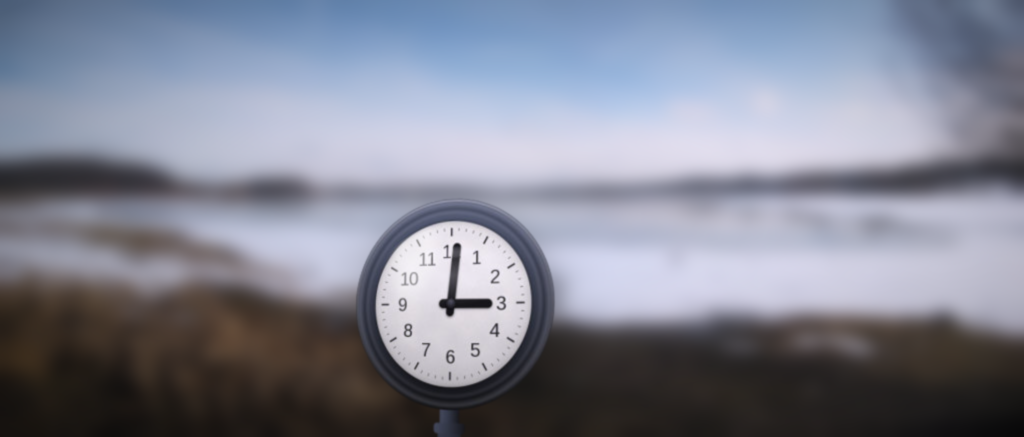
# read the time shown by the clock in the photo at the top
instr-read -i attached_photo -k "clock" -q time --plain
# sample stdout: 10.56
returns 3.01
